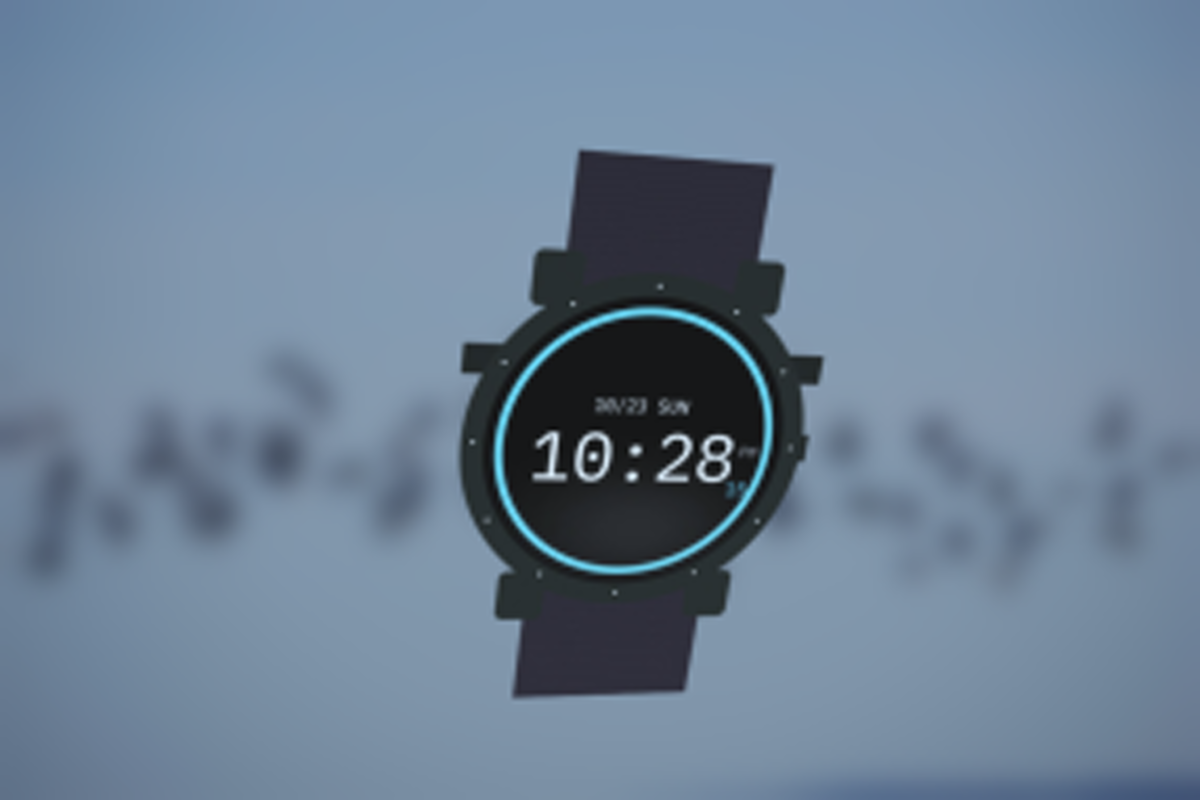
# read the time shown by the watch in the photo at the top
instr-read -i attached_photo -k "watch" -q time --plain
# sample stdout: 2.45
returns 10.28
